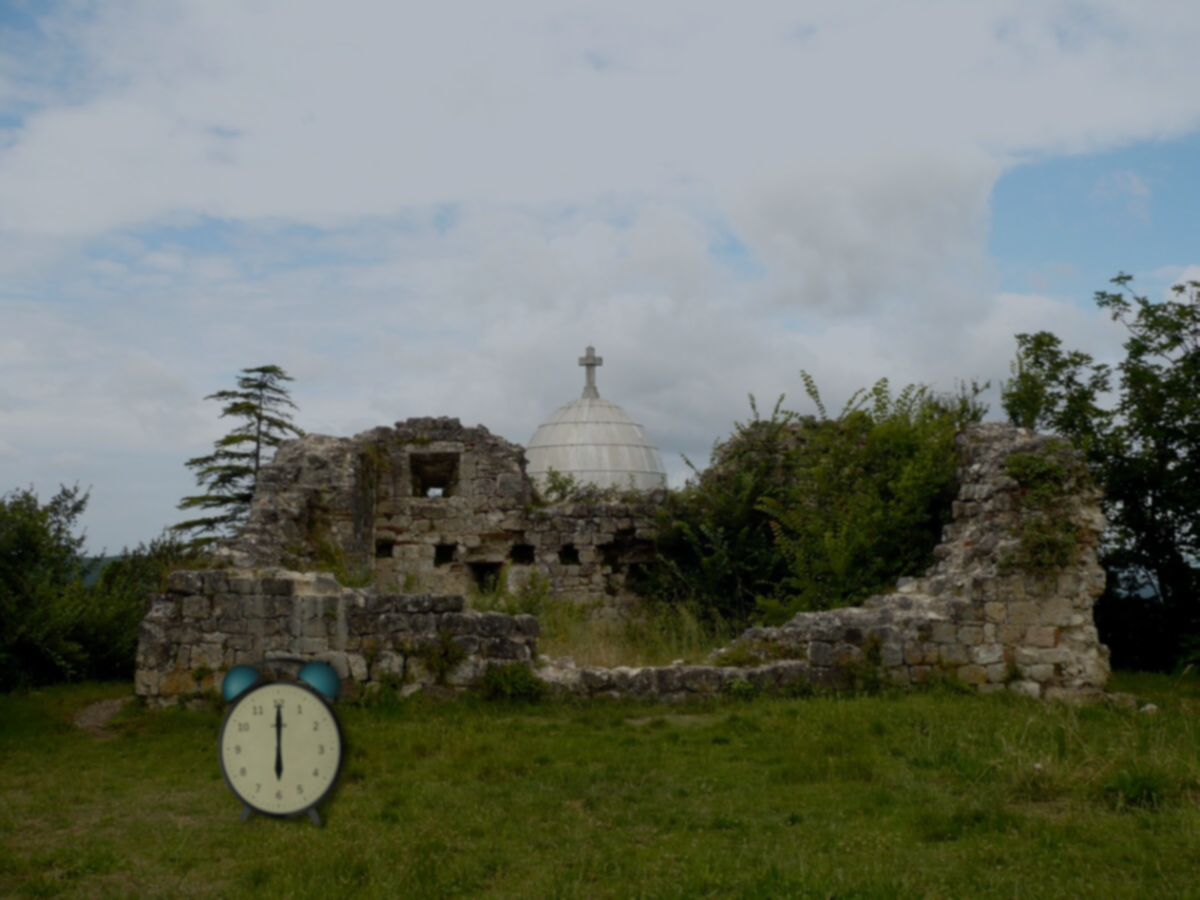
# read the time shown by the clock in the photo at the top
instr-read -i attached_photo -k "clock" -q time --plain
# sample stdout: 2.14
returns 6.00
